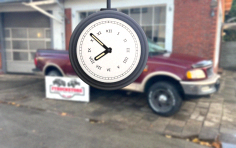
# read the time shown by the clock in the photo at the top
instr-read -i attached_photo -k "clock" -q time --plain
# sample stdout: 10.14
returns 7.52
